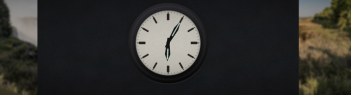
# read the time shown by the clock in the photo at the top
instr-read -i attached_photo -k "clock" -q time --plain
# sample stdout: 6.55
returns 6.05
